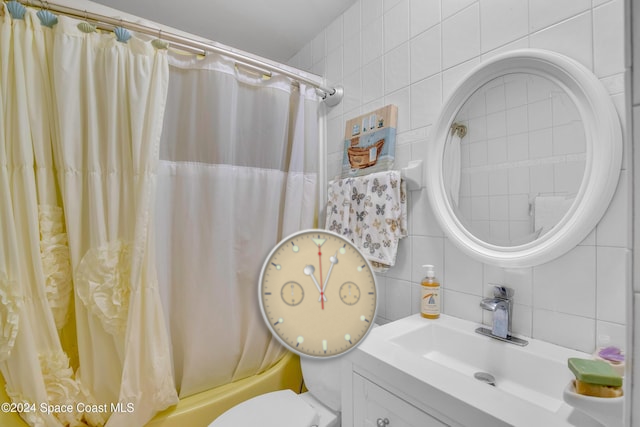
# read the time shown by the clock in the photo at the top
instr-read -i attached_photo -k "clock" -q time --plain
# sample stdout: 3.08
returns 11.04
